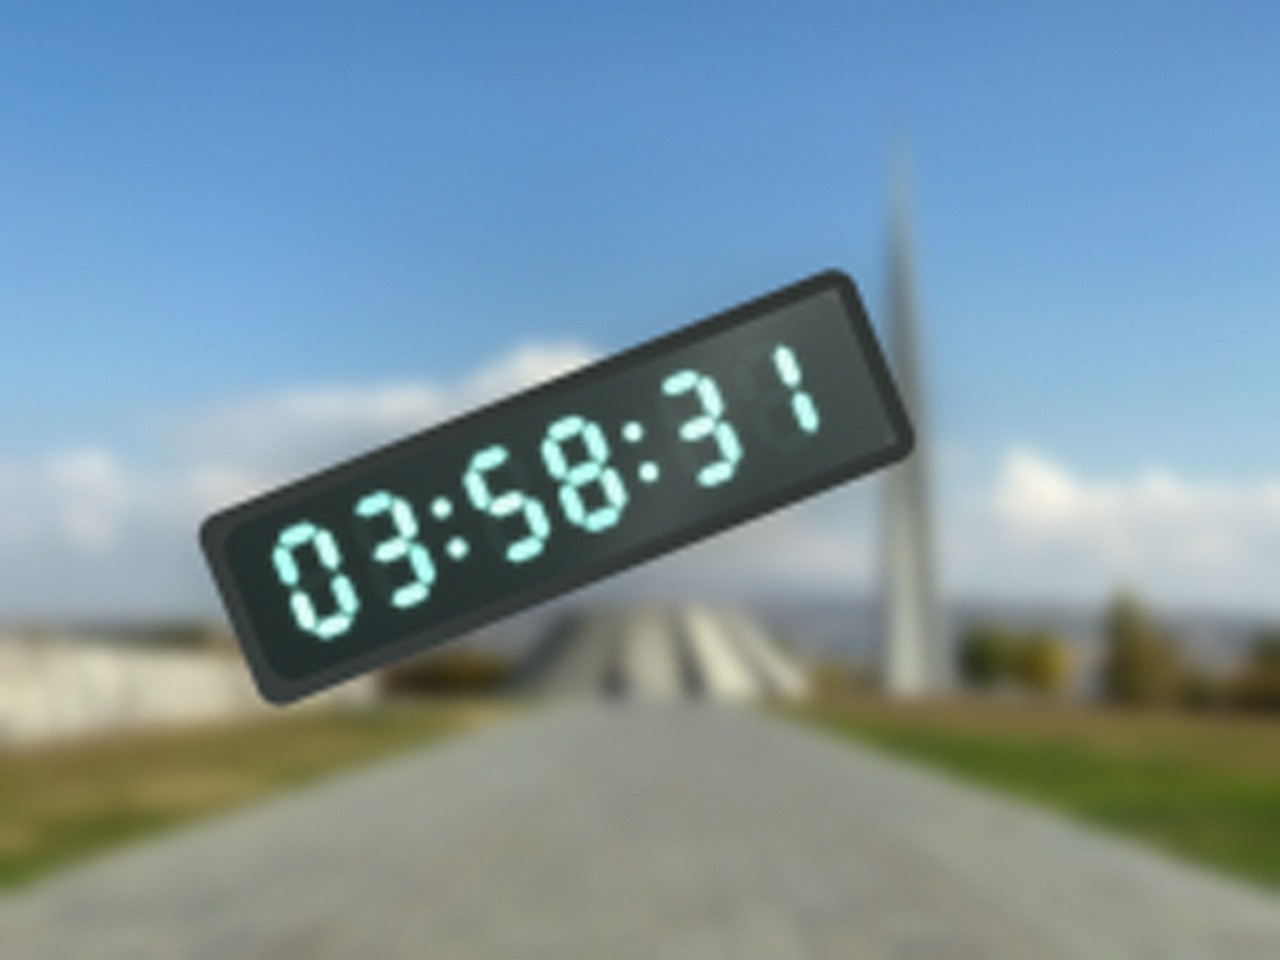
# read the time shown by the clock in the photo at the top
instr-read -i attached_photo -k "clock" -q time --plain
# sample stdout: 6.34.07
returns 3.58.31
